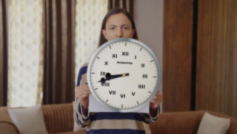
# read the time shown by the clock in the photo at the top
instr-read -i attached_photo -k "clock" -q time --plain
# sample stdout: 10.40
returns 8.42
